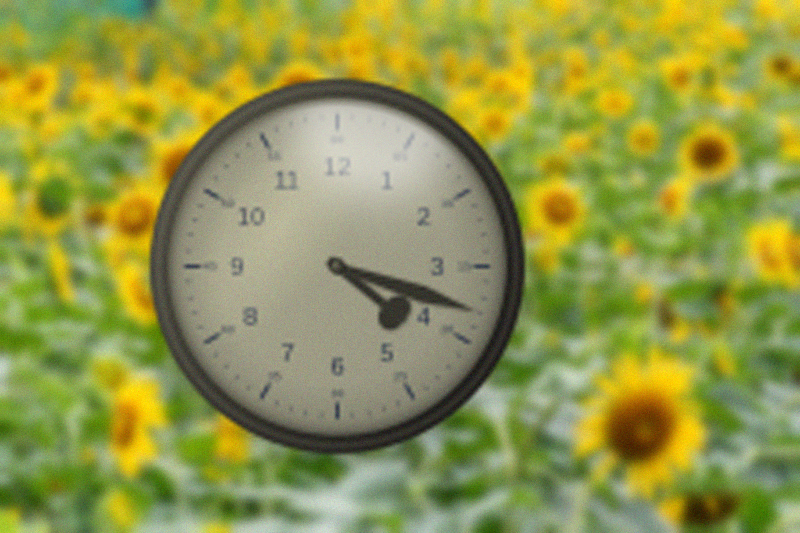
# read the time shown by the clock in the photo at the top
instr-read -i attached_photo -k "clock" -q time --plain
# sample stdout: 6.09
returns 4.18
